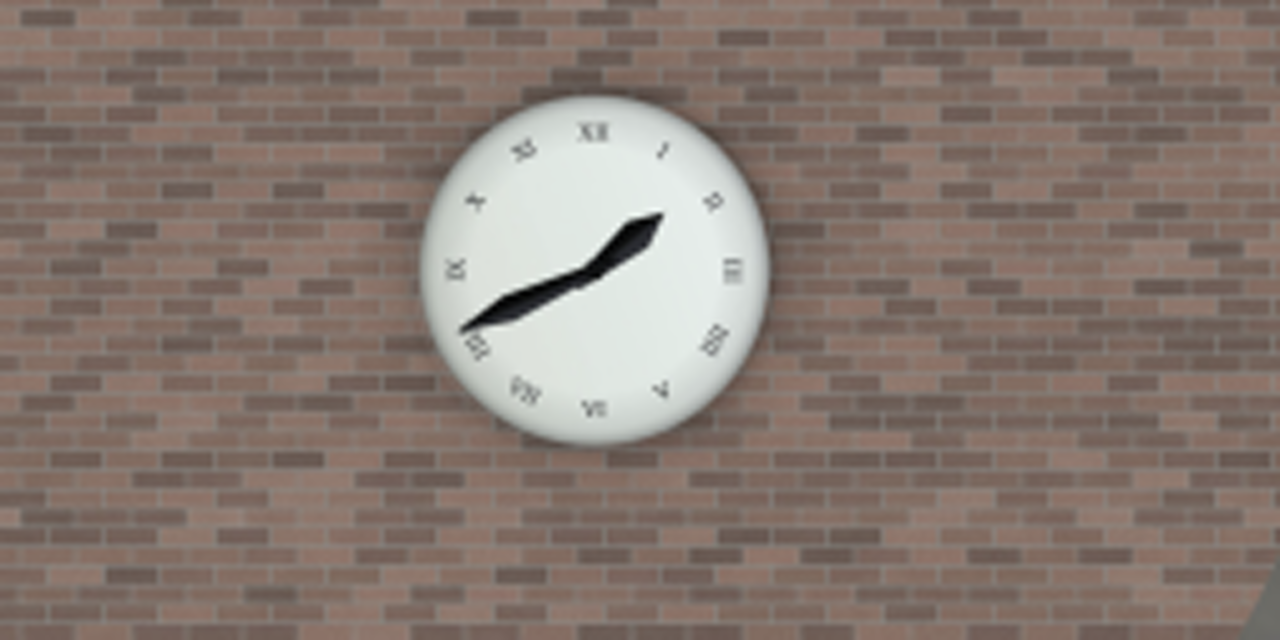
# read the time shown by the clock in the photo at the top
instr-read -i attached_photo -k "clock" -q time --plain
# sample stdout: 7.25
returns 1.41
